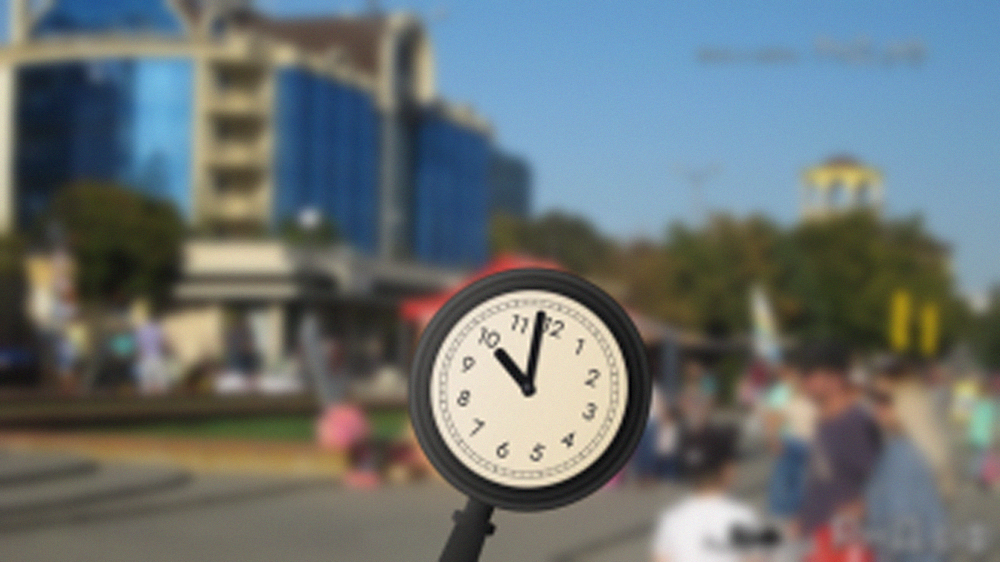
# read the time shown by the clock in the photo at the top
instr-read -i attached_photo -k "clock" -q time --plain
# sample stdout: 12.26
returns 9.58
